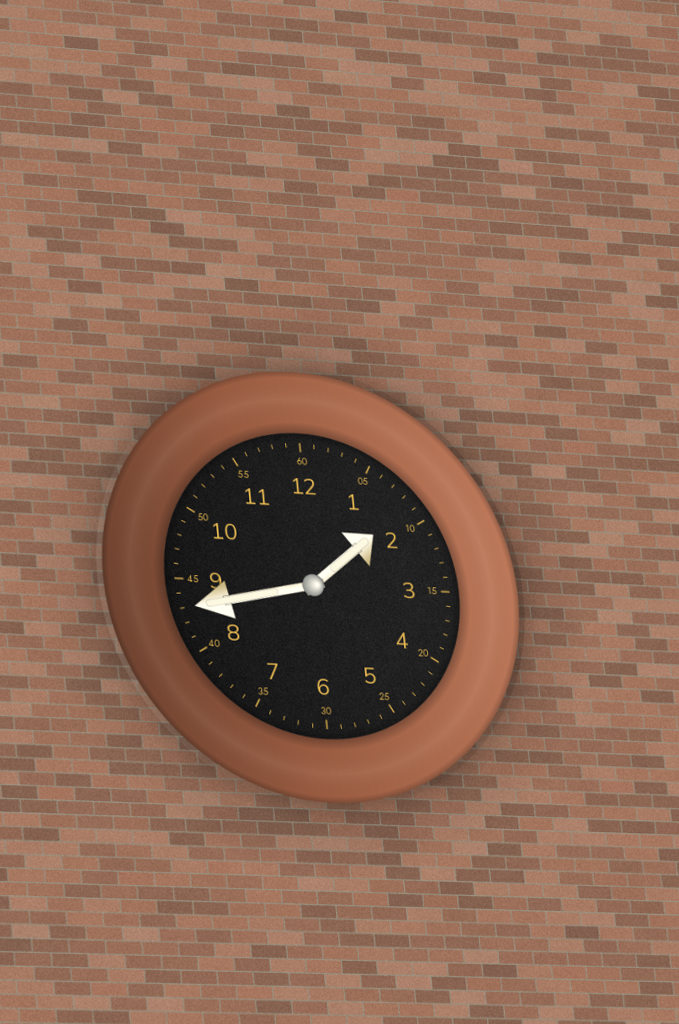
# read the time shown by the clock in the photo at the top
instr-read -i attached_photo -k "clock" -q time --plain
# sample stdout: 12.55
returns 1.43
